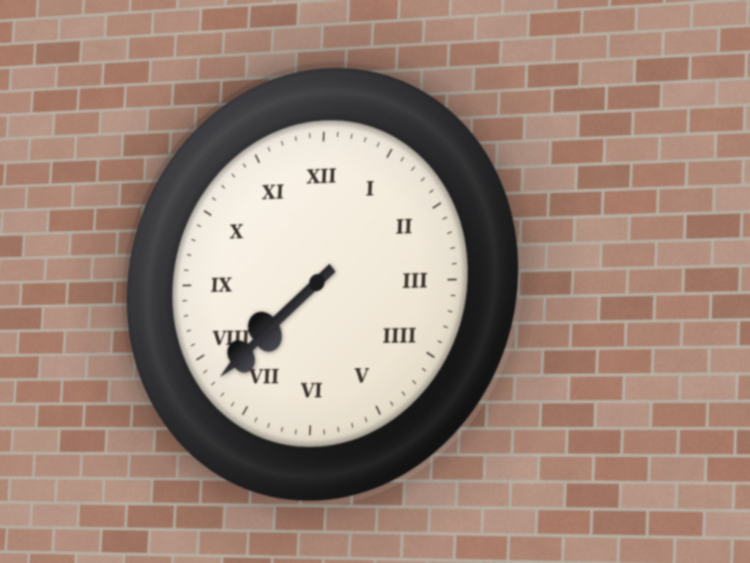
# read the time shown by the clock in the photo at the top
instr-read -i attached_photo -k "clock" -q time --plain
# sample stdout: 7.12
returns 7.38
